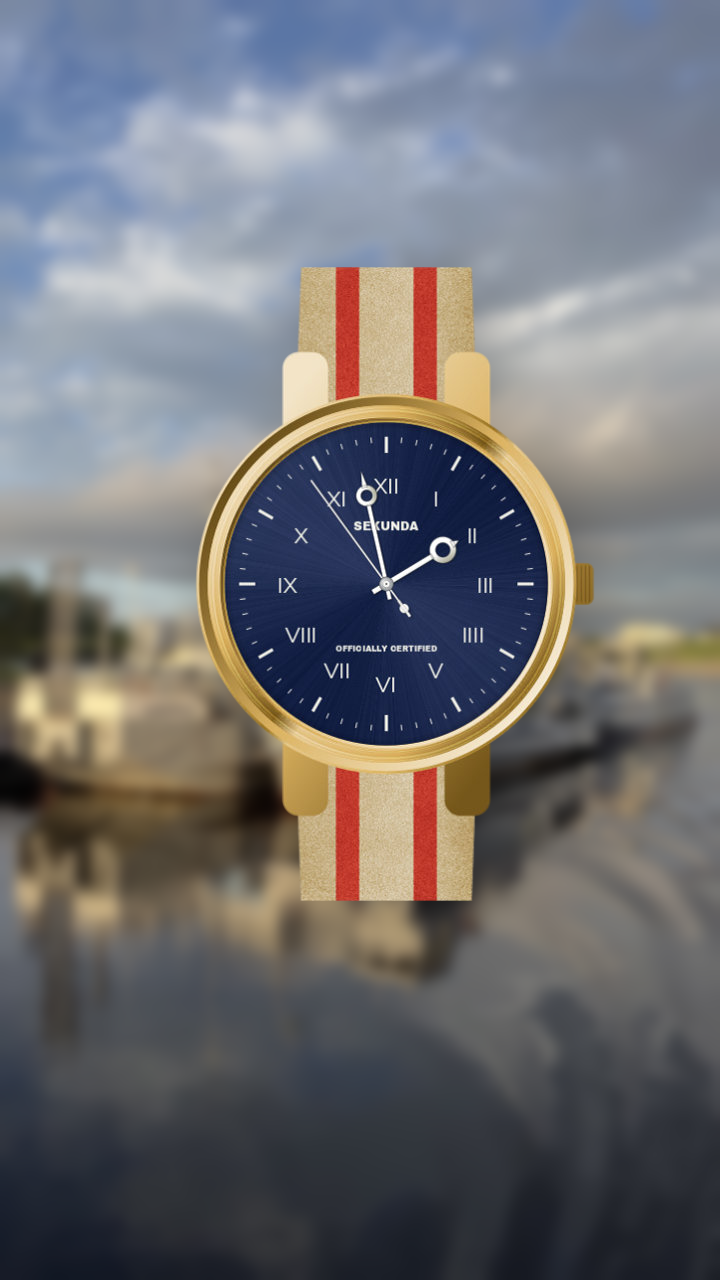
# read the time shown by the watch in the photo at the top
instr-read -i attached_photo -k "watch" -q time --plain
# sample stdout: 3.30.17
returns 1.57.54
